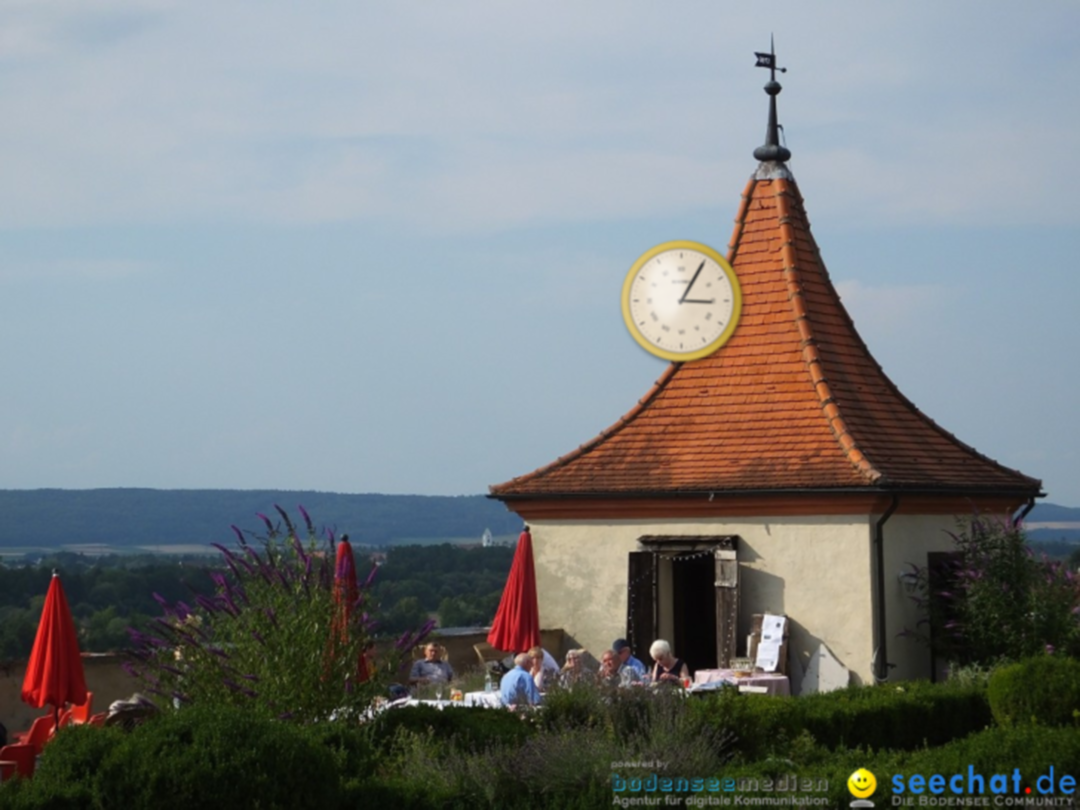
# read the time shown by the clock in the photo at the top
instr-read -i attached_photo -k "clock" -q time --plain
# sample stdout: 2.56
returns 3.05
